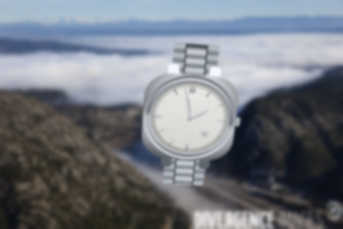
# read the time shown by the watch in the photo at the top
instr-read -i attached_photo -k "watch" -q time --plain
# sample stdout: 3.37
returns 1.58
